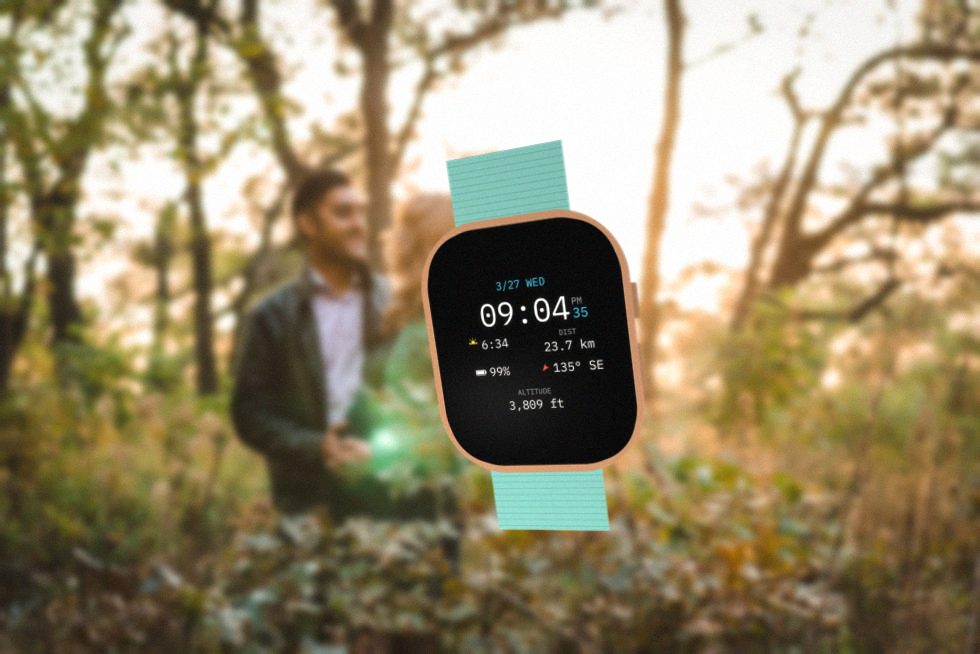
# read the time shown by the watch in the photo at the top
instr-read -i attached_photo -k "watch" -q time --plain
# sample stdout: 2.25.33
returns 9.04.35
